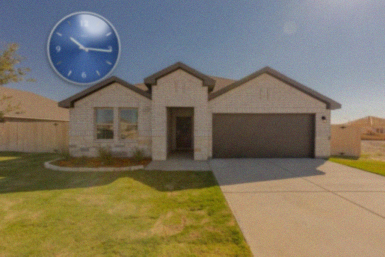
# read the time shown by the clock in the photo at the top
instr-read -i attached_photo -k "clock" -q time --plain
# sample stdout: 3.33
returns 10.16
